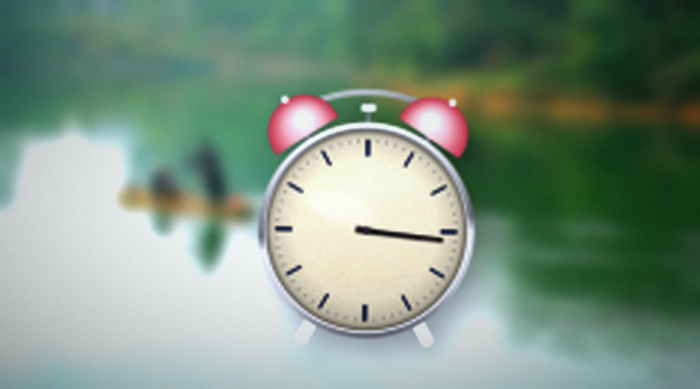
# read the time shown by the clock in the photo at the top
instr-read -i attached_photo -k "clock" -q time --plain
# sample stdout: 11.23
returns 3.16
